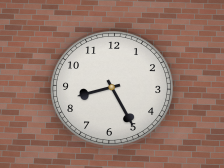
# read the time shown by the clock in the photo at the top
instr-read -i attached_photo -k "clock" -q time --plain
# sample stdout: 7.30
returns 8.25
